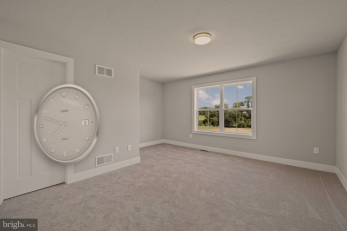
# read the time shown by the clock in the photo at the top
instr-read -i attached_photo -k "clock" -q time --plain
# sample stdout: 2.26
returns 7.48
